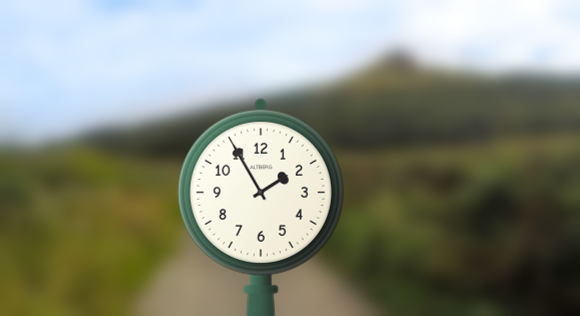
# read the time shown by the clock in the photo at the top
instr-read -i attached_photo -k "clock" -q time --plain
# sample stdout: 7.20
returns 1.55
